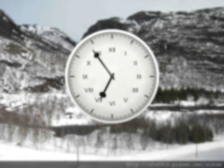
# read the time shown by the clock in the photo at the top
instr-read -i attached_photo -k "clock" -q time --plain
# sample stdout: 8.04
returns 6.54
